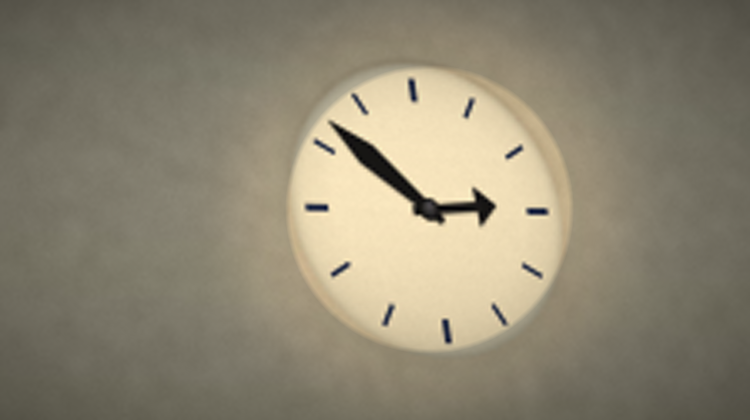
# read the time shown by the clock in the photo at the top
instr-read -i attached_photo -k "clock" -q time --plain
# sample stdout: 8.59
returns 2.52
